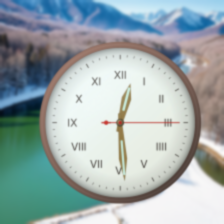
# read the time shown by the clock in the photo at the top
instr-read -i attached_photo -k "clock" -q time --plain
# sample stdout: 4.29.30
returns 12.29.15
